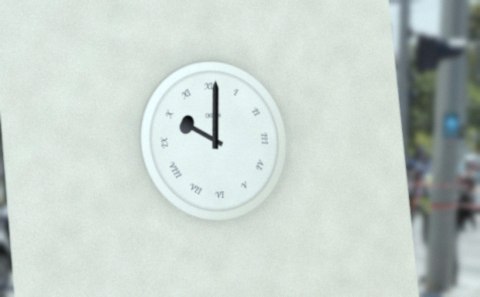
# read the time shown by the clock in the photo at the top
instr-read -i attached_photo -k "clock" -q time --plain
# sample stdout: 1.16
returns 10.01
